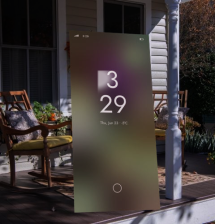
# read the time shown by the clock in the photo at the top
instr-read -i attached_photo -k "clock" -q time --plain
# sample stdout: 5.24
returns 3.29
